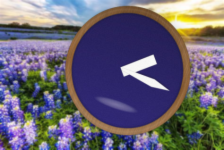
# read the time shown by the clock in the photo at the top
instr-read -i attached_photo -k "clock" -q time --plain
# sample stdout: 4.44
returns 2.19
